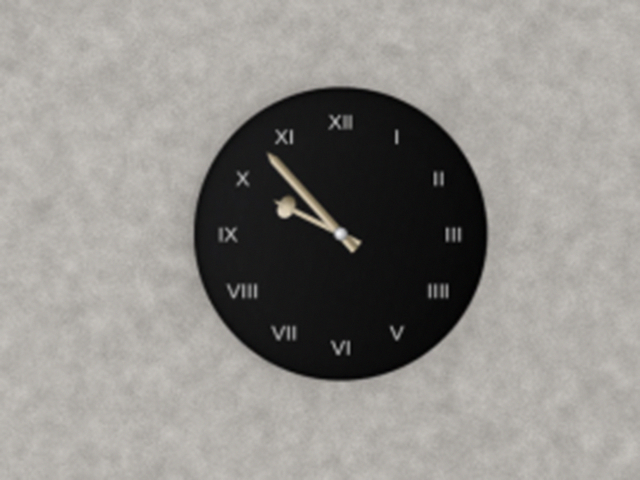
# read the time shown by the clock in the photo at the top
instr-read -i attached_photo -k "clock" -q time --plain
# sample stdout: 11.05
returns 9.53
